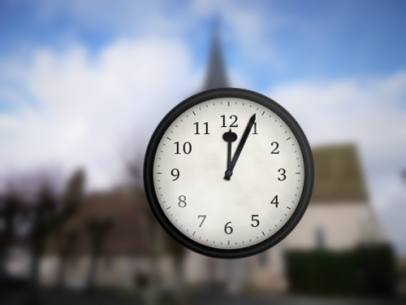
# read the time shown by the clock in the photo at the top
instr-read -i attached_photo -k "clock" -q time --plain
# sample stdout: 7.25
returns 12.04
